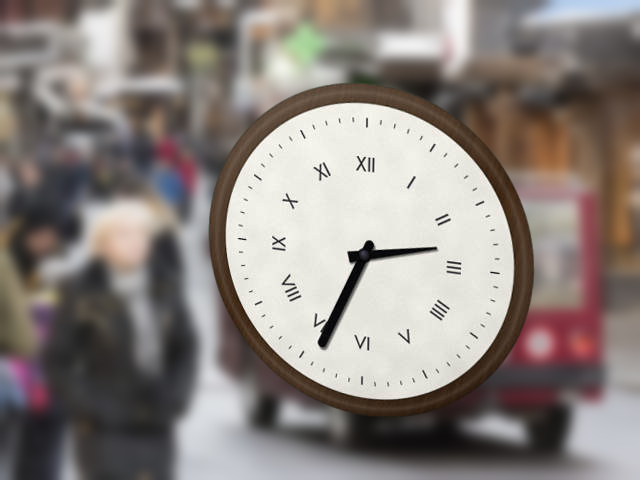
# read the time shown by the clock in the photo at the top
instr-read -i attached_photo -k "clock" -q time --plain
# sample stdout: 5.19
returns 2.34
